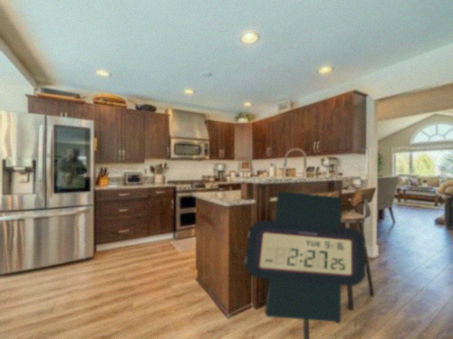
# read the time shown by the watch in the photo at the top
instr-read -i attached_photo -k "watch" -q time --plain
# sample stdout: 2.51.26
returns 2.27.25
